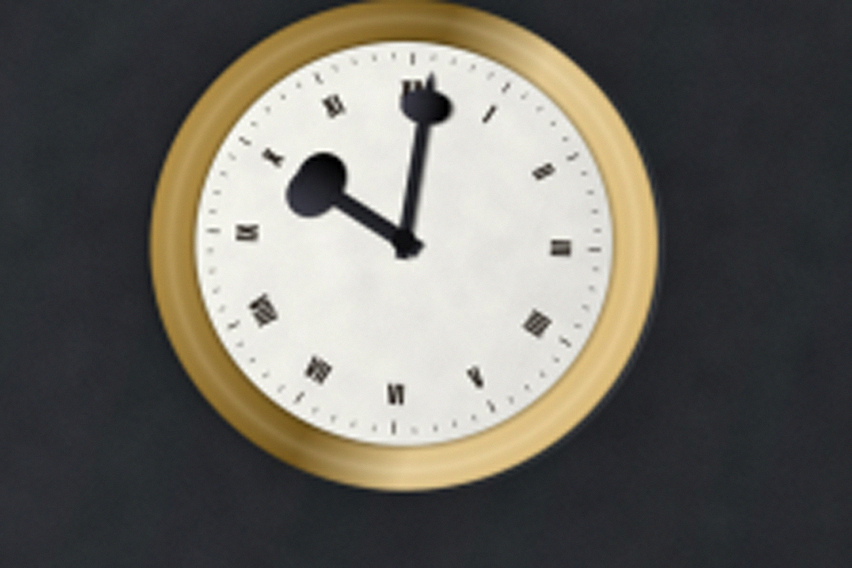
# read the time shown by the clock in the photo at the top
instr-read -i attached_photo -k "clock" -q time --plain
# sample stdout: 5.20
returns 10.01
